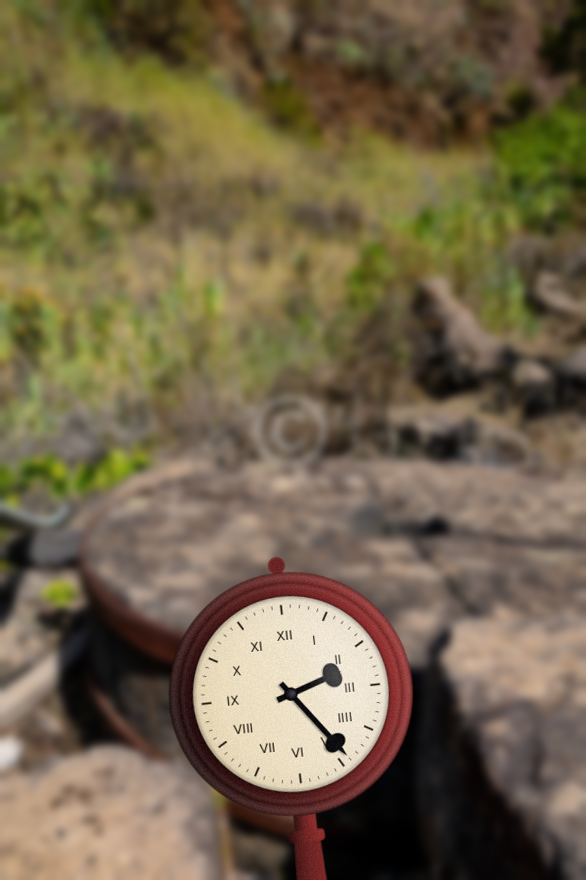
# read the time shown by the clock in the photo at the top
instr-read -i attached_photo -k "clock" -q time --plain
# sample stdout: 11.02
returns 2.24
